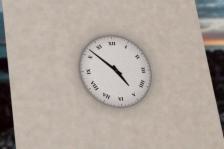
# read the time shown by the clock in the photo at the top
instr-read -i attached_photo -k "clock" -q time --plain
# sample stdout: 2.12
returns 4.52
